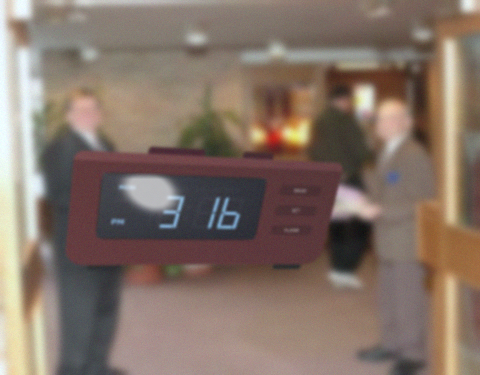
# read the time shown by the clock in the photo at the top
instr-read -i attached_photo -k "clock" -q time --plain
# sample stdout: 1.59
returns 3.16
